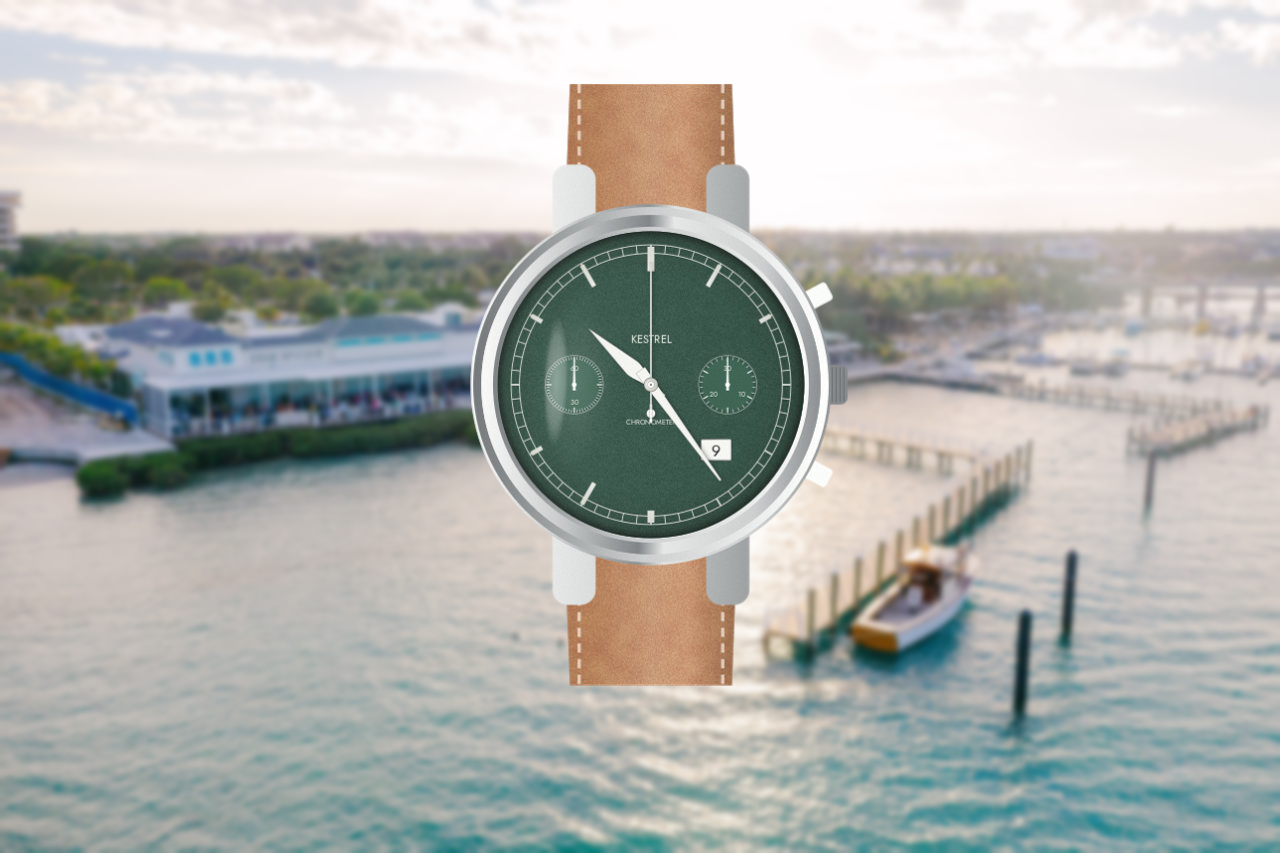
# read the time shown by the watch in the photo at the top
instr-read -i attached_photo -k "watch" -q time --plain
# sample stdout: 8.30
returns 10.24
